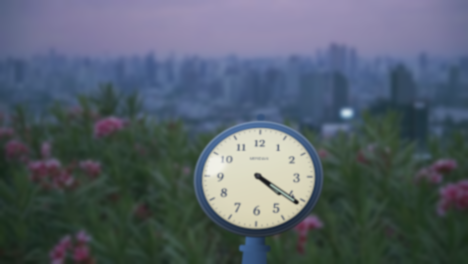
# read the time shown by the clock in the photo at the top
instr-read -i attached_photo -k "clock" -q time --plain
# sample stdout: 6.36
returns 4.21
